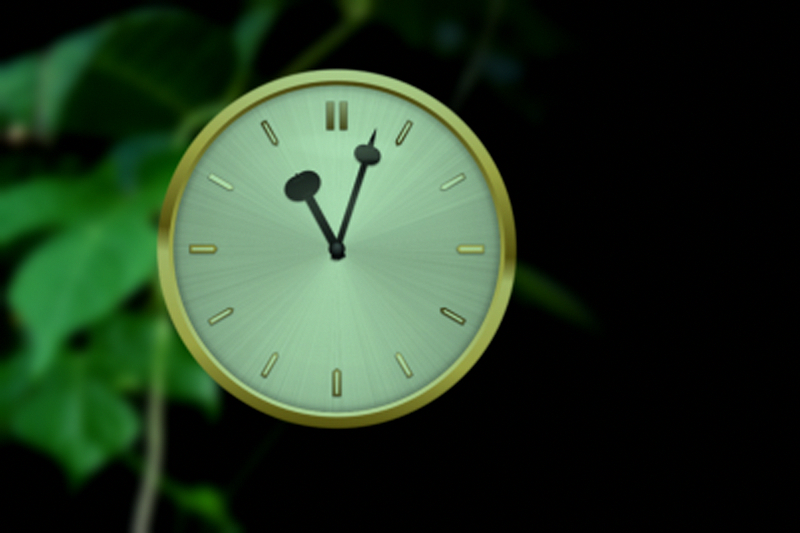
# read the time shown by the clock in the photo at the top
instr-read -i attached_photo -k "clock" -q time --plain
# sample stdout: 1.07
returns 11.03
